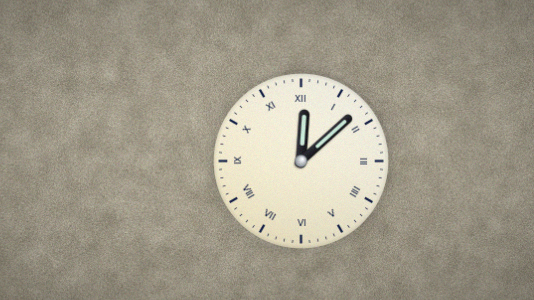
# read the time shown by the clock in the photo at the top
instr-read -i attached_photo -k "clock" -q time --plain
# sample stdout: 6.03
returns 12.08
